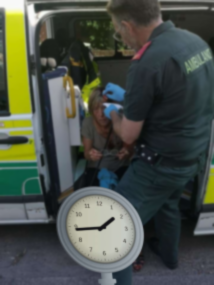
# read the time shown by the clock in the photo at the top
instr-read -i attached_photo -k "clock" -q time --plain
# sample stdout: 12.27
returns 1.44
